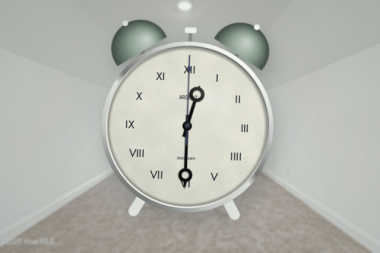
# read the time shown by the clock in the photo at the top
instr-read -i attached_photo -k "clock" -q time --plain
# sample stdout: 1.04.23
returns 12.30.00
